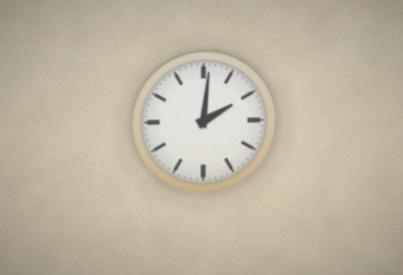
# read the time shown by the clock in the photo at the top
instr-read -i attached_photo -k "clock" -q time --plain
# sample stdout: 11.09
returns 2.01
